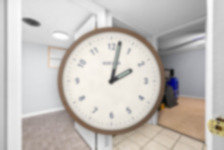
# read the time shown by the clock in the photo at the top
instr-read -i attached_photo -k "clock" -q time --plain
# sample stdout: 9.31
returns 2.02
